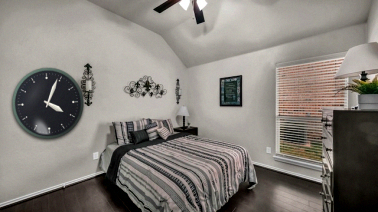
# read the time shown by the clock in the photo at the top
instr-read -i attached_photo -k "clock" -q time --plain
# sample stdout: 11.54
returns 4.04
